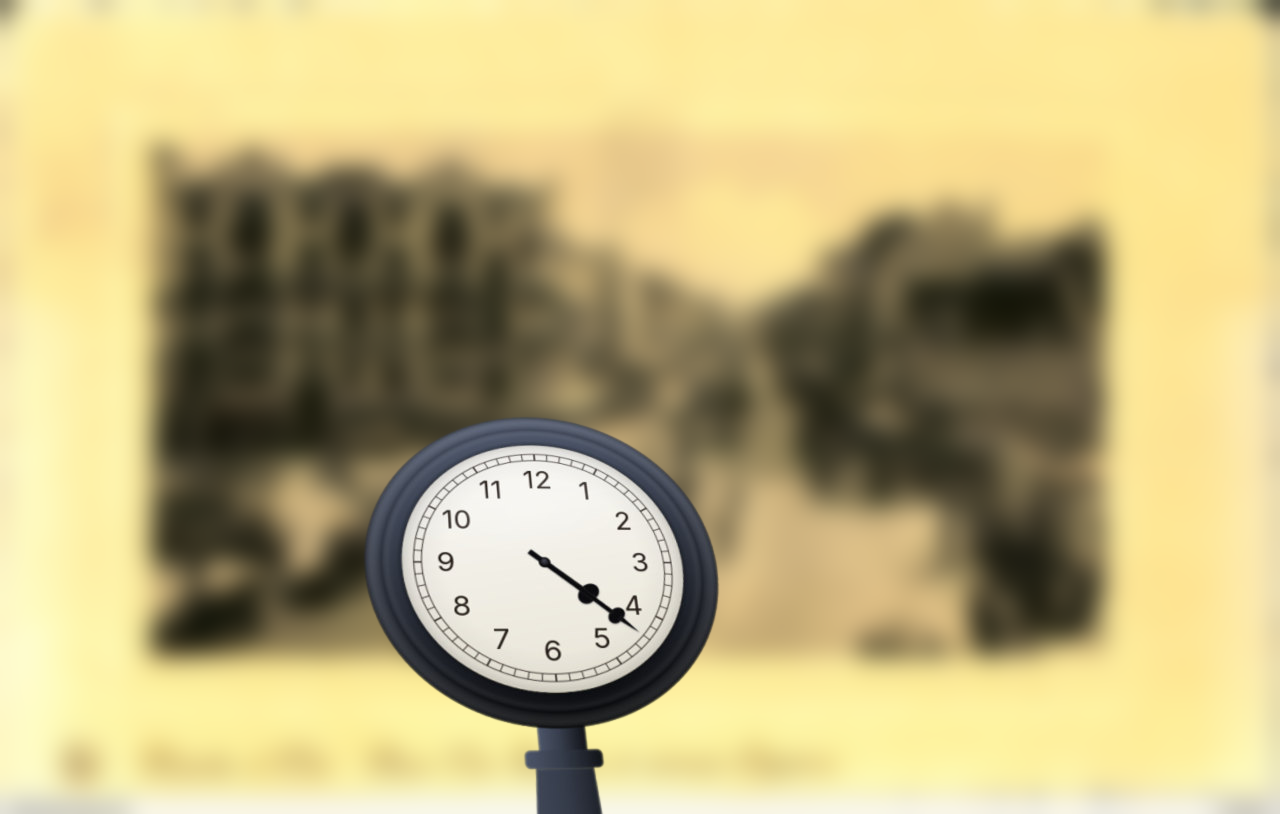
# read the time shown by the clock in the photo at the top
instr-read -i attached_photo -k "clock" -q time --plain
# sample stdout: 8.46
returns 4.22
